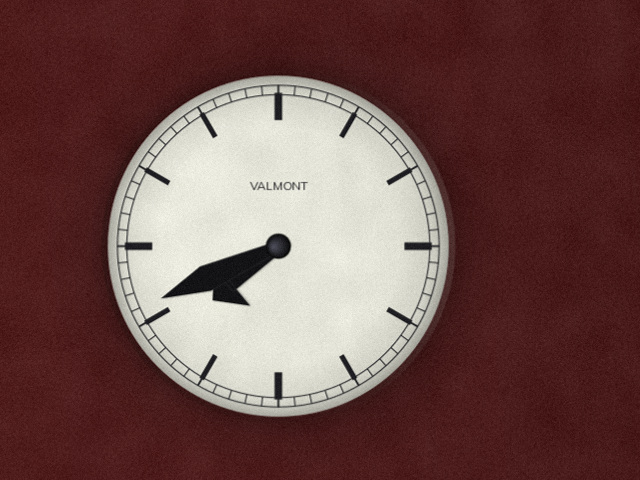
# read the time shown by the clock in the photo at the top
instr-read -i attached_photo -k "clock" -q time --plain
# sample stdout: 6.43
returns 7.41
